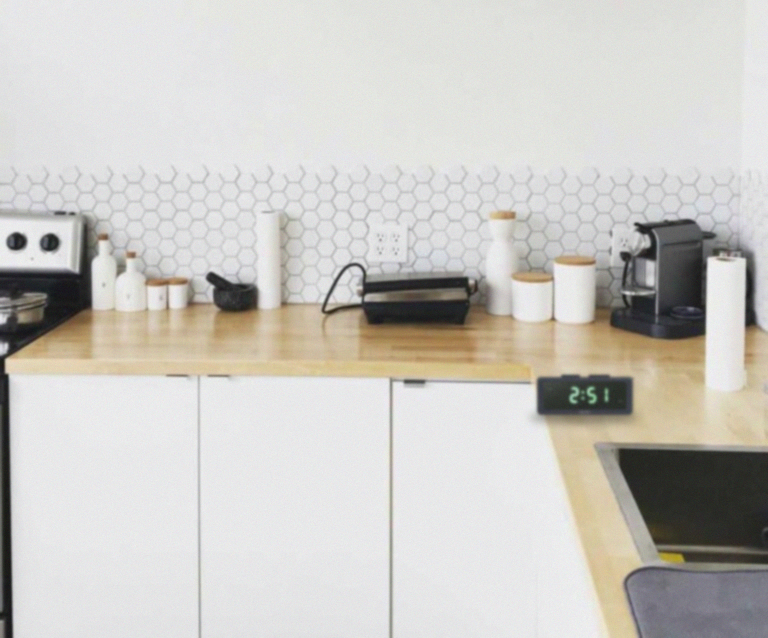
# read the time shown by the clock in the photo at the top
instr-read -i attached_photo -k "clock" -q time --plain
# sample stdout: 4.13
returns 2.51
